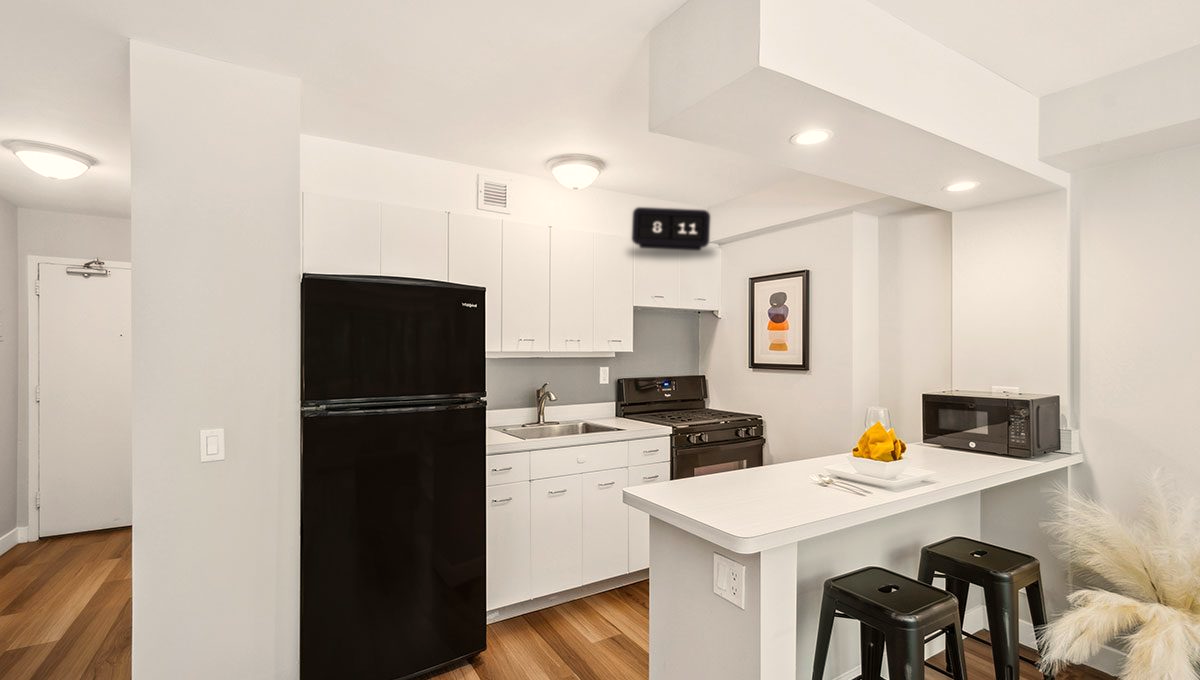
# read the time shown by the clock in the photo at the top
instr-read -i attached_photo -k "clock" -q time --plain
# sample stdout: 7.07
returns 8.11
